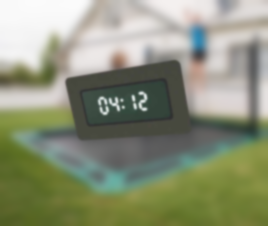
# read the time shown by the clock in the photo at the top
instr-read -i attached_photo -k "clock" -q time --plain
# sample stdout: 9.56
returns 4.12
